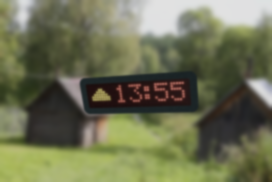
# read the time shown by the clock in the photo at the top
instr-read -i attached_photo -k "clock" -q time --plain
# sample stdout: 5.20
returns 13.55
